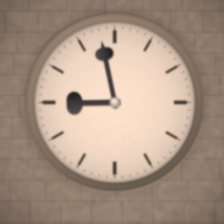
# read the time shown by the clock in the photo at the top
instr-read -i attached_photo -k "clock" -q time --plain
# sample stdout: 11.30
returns 8.58
